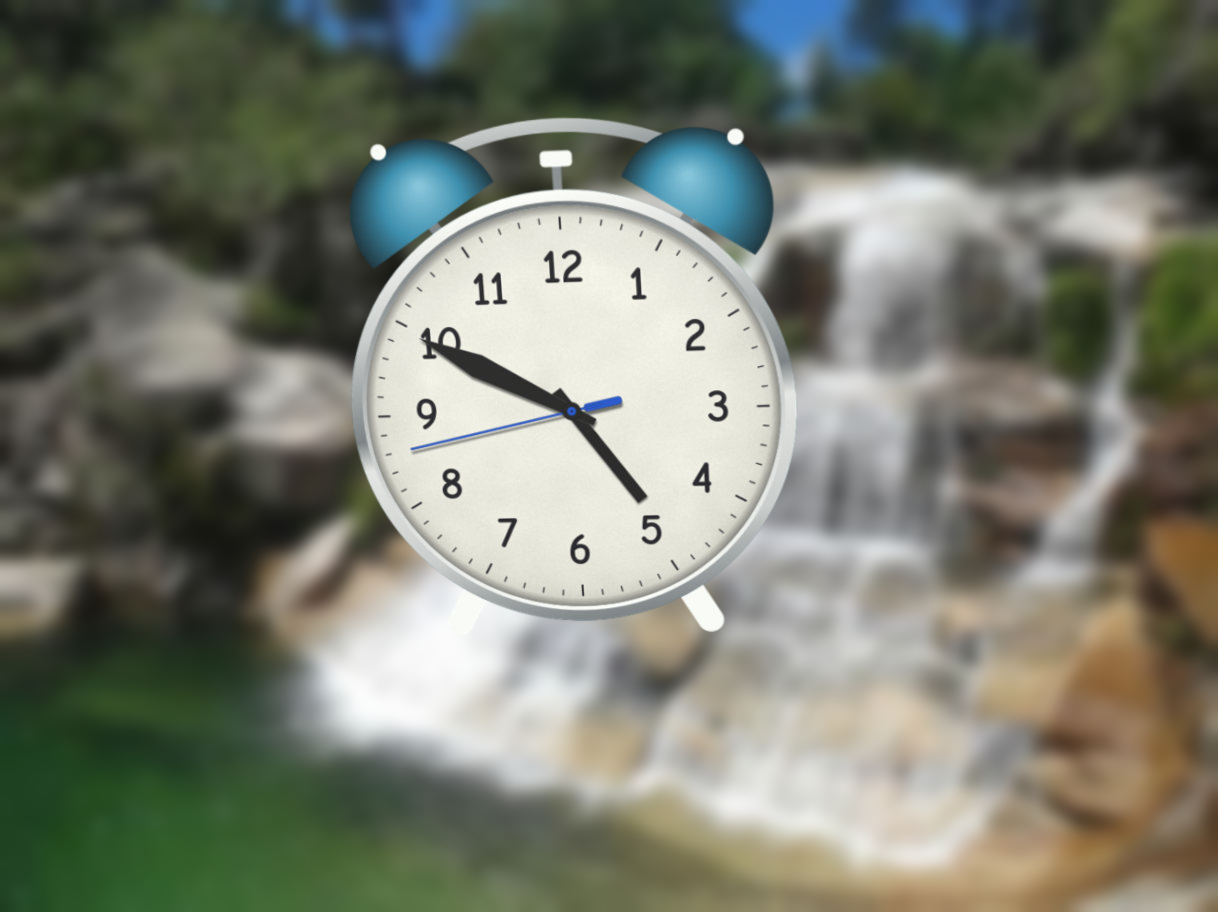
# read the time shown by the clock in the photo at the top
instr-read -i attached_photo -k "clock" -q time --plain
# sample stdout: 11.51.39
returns 4.49.43
